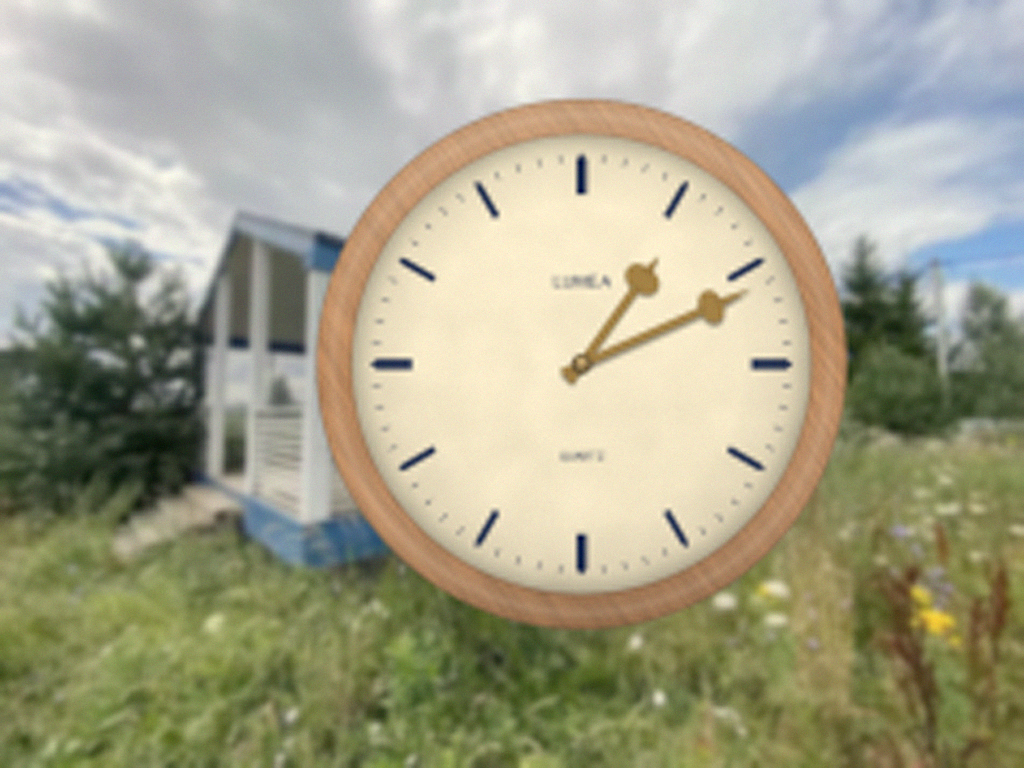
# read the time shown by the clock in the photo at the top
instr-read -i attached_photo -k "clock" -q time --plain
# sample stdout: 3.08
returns 1.11
